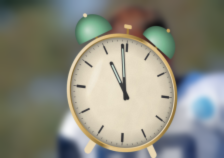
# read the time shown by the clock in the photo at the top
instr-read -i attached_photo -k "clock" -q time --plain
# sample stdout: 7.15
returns 10.59
